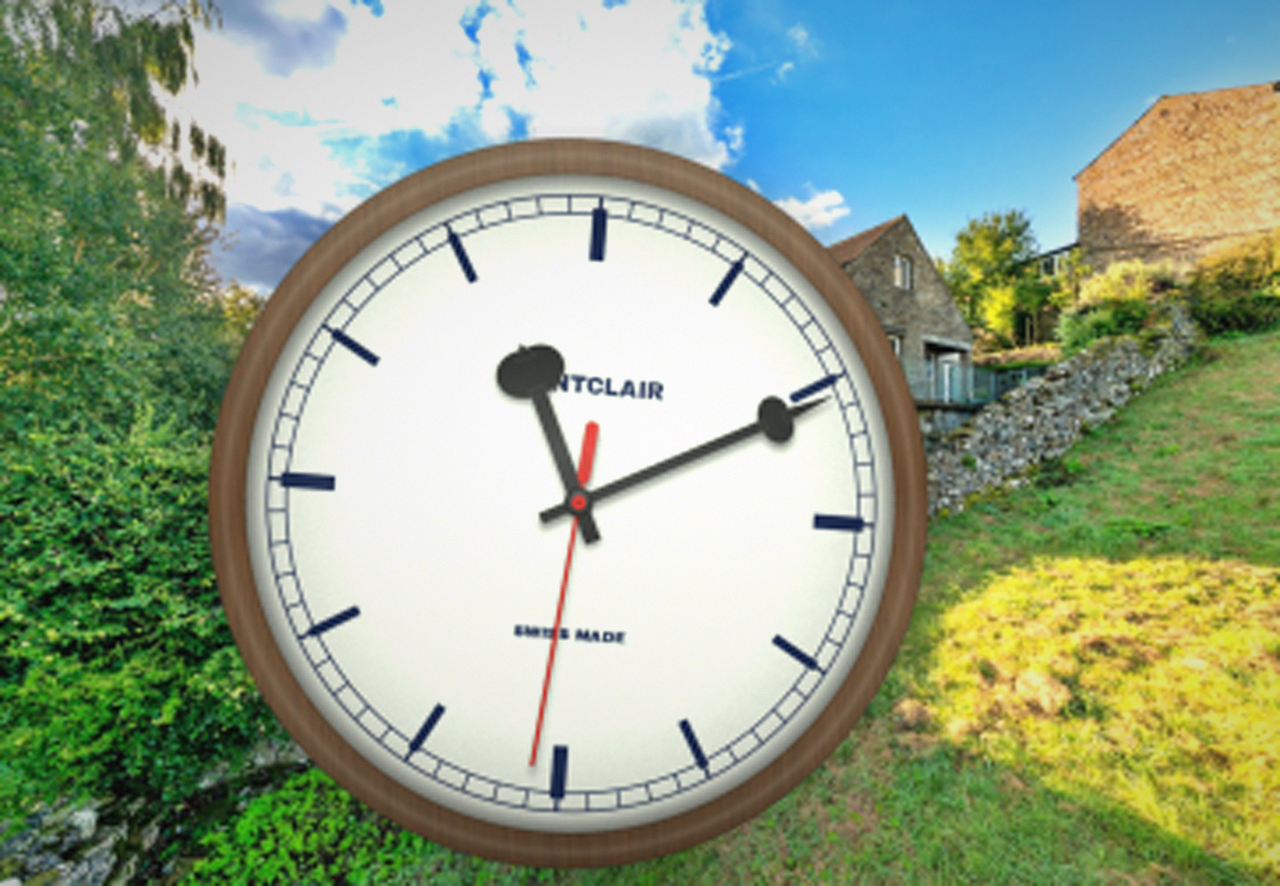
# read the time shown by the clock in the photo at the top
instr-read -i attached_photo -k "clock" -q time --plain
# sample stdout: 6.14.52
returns 11.10.31
